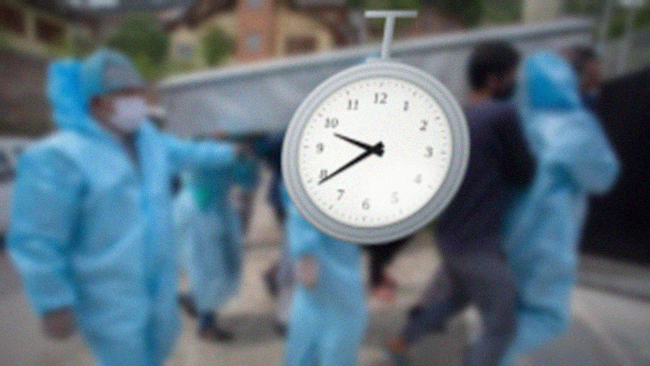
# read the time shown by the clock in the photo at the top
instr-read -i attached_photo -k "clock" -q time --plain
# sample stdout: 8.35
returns 9.39
